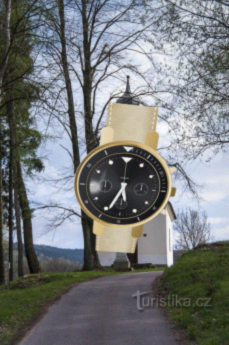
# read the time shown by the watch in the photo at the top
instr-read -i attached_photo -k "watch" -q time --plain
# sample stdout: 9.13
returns 5.34
